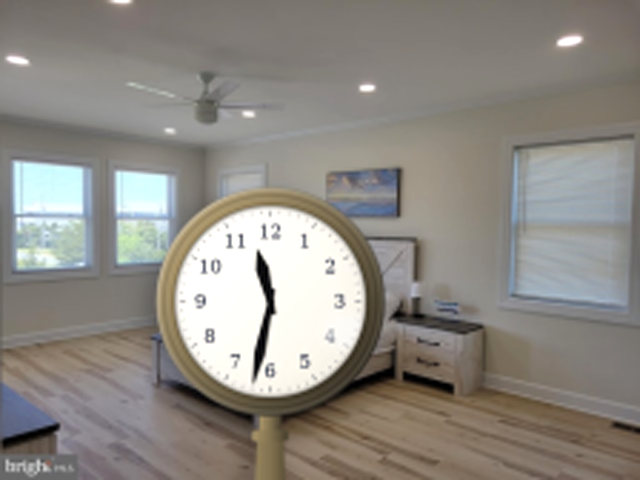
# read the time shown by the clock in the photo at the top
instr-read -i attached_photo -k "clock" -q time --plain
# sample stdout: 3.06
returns 11.32
